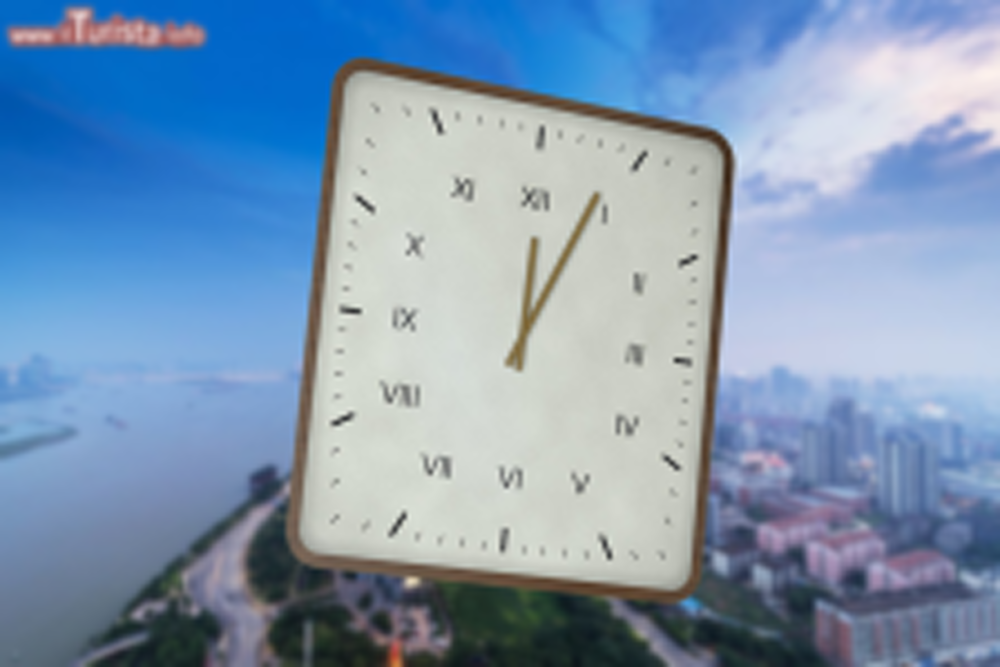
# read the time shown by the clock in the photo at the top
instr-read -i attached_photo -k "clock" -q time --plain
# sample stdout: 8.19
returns 12.04
